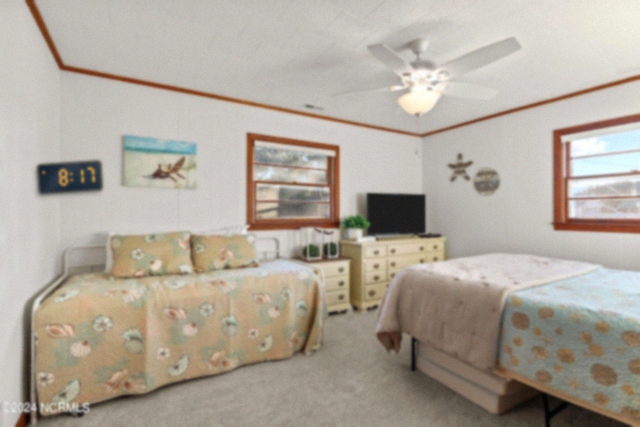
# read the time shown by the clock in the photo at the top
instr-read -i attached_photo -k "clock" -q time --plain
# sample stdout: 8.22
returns 8.17
